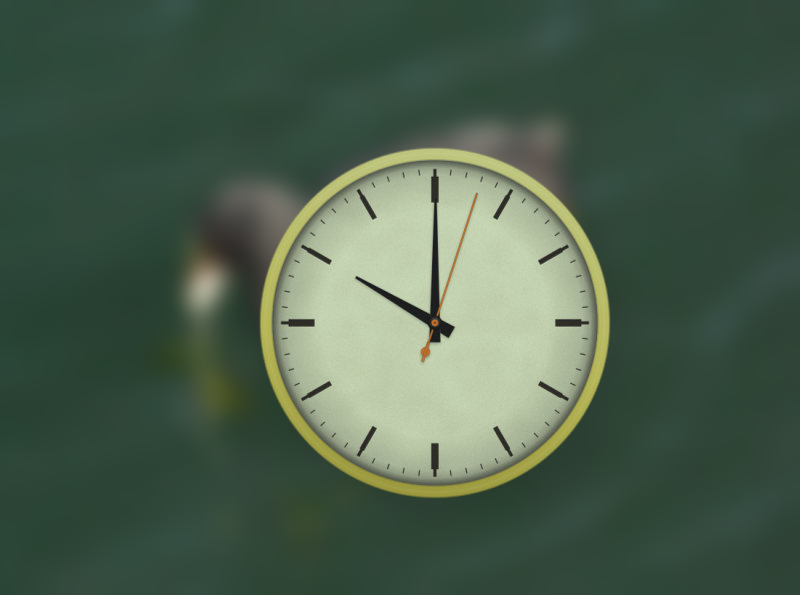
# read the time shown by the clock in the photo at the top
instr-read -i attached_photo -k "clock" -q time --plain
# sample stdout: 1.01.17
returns 10.00.03
